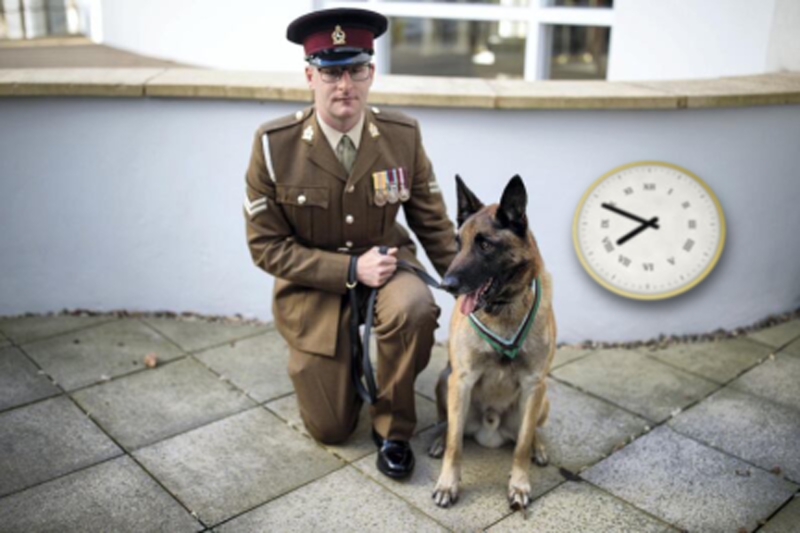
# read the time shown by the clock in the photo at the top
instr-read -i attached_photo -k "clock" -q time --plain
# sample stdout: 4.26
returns 7.49
